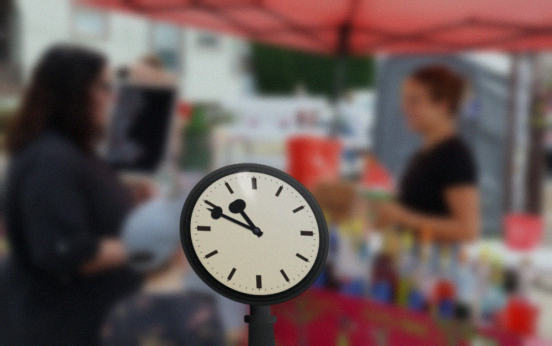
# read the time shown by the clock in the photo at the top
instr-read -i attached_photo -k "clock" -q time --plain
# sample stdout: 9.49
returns 10.49
